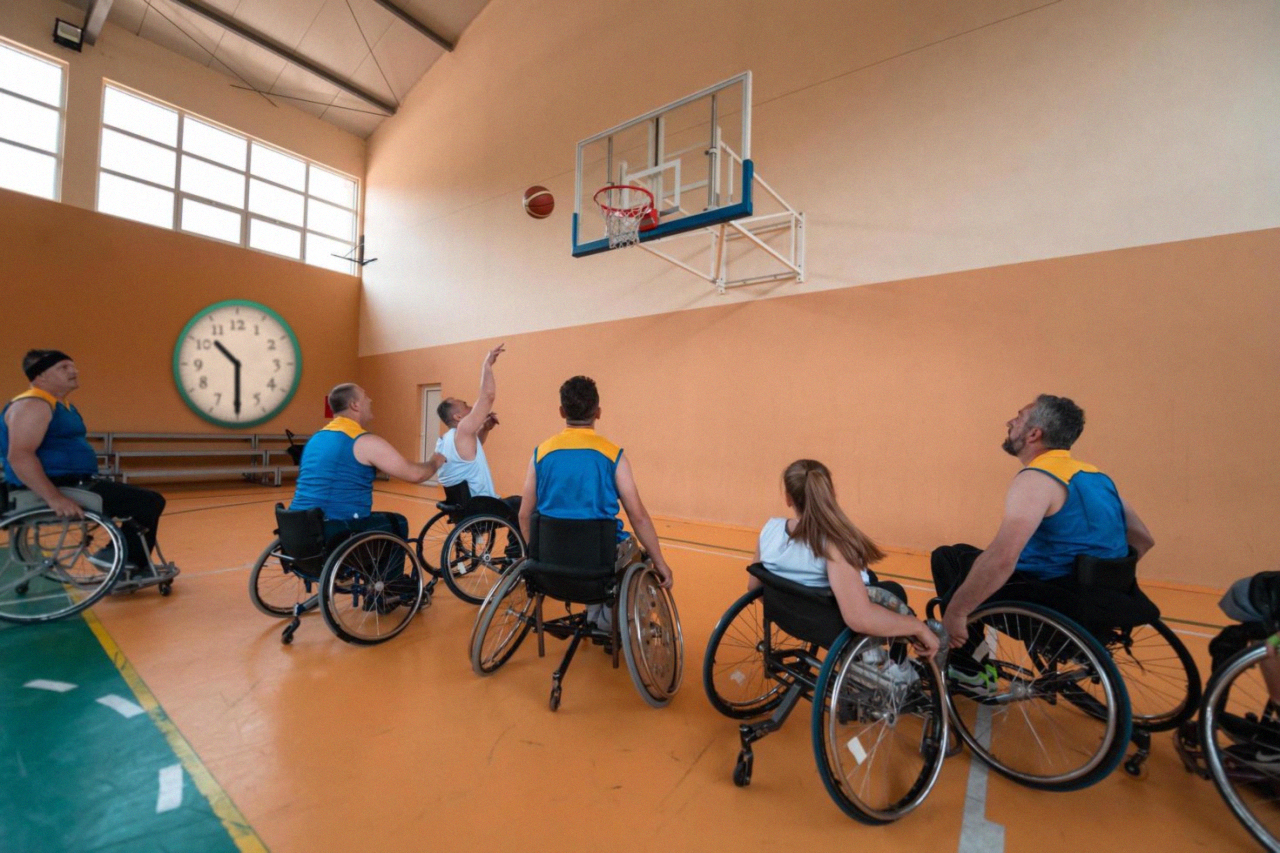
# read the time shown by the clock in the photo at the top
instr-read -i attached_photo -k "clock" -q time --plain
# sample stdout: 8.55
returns 10.30
